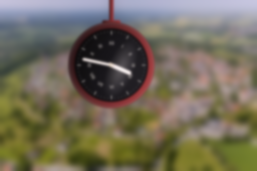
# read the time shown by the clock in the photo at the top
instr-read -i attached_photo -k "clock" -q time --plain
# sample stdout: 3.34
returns 3.47
